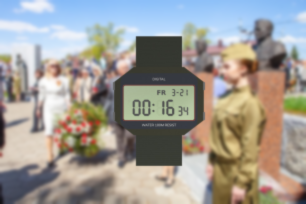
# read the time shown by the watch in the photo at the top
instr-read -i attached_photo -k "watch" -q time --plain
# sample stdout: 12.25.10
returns 0.16.34
